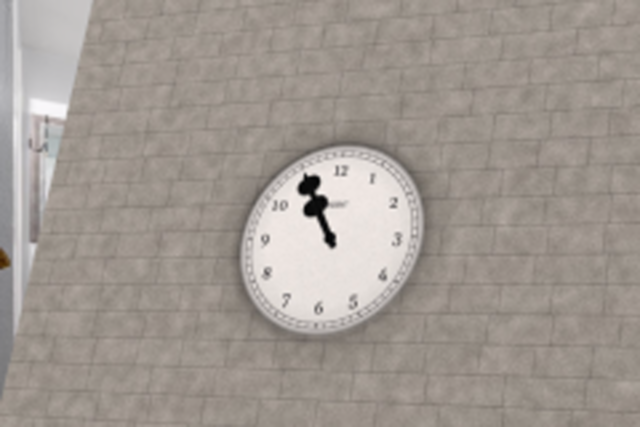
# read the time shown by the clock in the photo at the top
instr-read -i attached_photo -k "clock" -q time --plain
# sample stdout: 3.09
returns 10.55
